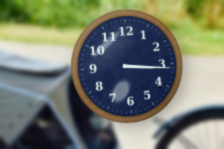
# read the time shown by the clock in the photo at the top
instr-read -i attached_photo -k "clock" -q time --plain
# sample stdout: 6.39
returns 3.16
